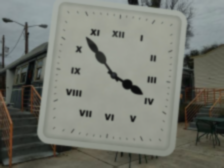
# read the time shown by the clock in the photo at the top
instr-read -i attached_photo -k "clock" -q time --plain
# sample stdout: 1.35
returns 3.53
